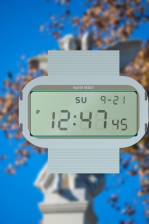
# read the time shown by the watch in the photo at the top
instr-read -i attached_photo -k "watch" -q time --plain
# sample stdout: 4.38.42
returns 12.47.45
